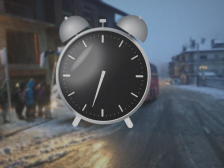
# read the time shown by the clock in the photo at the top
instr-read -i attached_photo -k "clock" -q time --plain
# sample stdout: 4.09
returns 6.33
